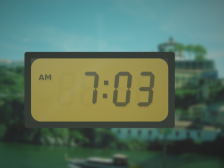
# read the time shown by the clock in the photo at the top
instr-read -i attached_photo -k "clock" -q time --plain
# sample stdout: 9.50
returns 7.03
